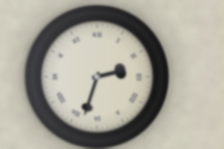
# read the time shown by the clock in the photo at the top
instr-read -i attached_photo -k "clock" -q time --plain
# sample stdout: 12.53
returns 2.33
